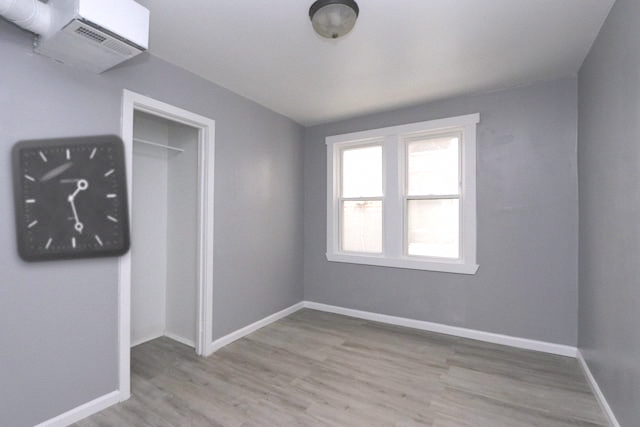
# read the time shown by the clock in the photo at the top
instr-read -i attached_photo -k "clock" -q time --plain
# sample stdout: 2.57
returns 1.28
